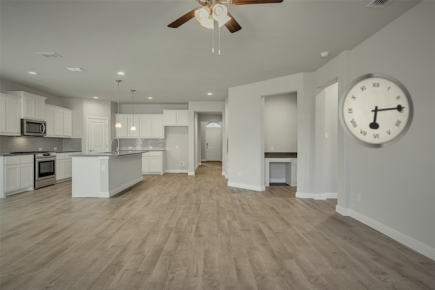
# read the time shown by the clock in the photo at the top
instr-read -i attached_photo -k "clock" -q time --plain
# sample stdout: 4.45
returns 6.14
